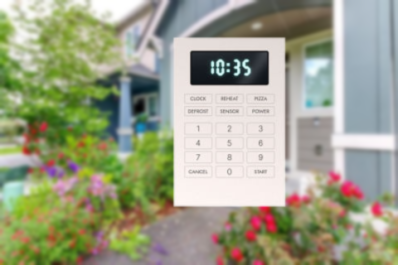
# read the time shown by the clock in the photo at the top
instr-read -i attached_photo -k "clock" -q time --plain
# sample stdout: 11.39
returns 10.35
